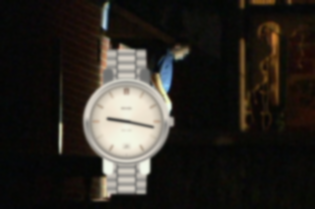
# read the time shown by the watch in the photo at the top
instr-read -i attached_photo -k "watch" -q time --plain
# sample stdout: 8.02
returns 9.17
